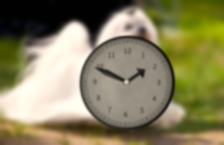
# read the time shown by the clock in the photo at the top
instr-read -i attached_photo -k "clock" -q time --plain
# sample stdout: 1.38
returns 1.49
